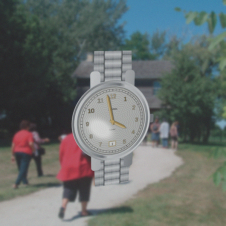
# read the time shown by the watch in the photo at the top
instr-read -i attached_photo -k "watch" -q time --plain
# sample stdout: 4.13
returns 3.58
